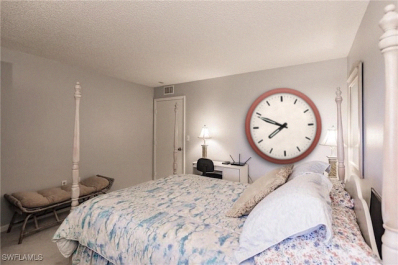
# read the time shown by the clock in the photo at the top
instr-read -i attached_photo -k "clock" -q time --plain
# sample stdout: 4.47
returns 7.49
